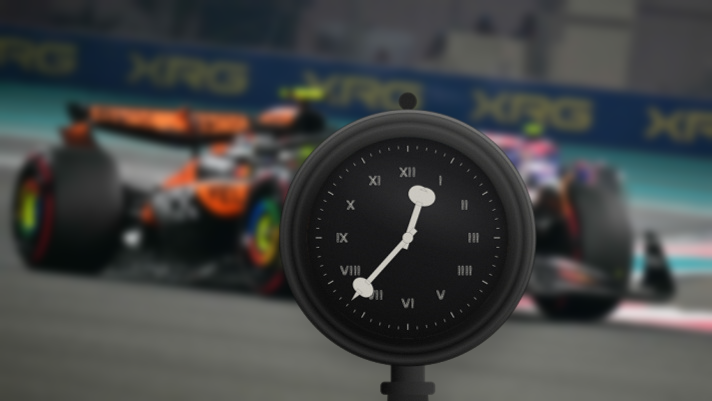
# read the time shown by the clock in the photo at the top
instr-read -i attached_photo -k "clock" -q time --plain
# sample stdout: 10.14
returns 12.37
